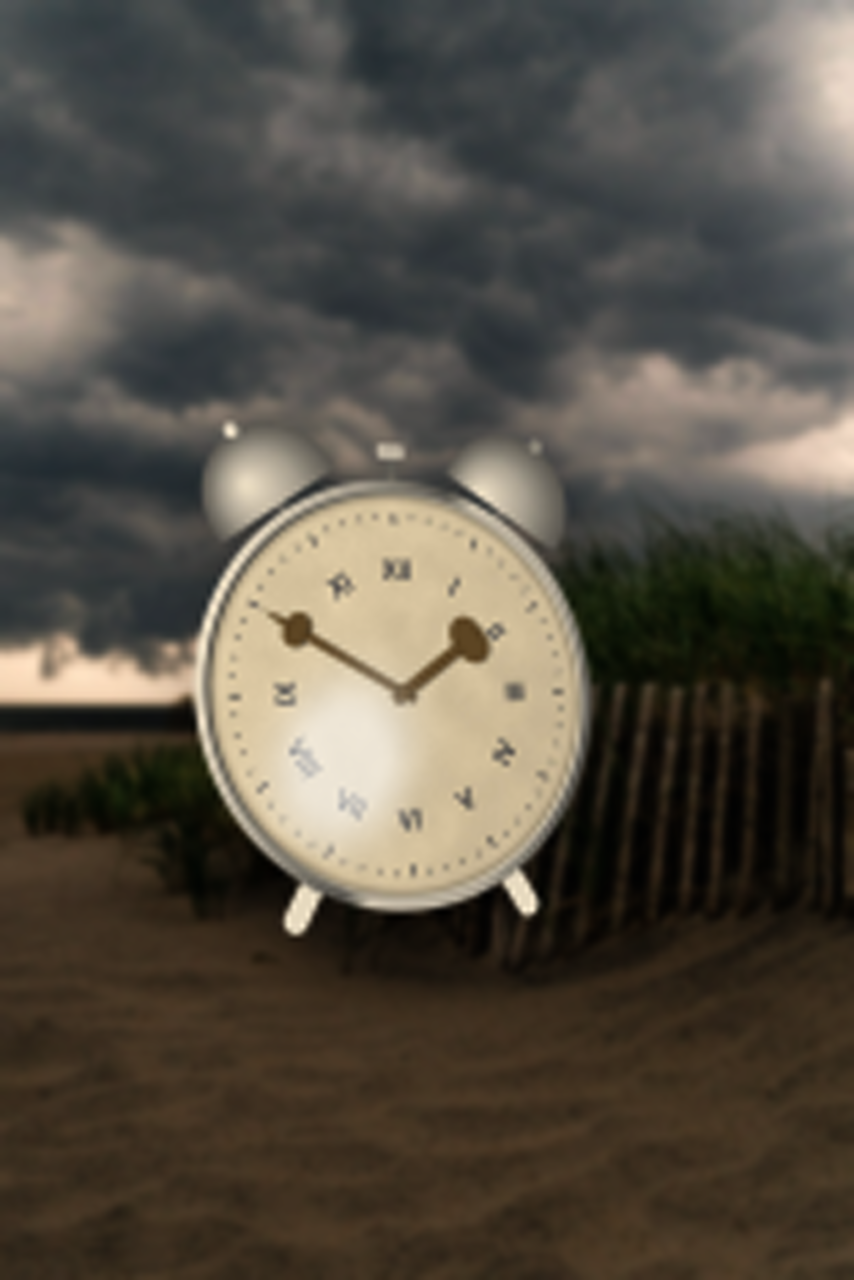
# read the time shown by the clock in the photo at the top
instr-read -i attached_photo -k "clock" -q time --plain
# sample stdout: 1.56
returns 1.50
